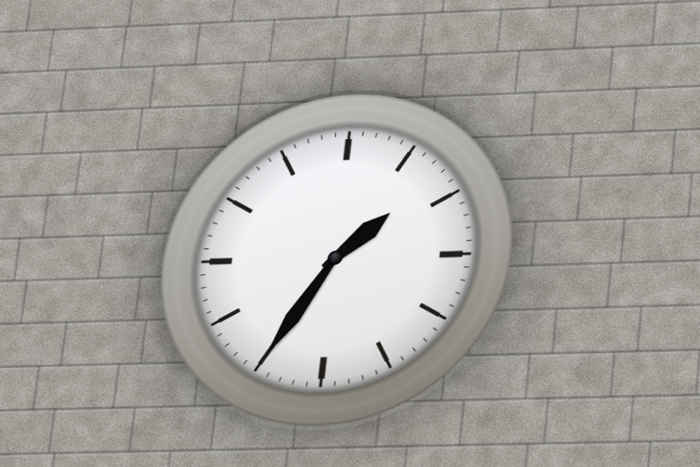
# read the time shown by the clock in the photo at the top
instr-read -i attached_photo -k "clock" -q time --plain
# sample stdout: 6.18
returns 1.35
